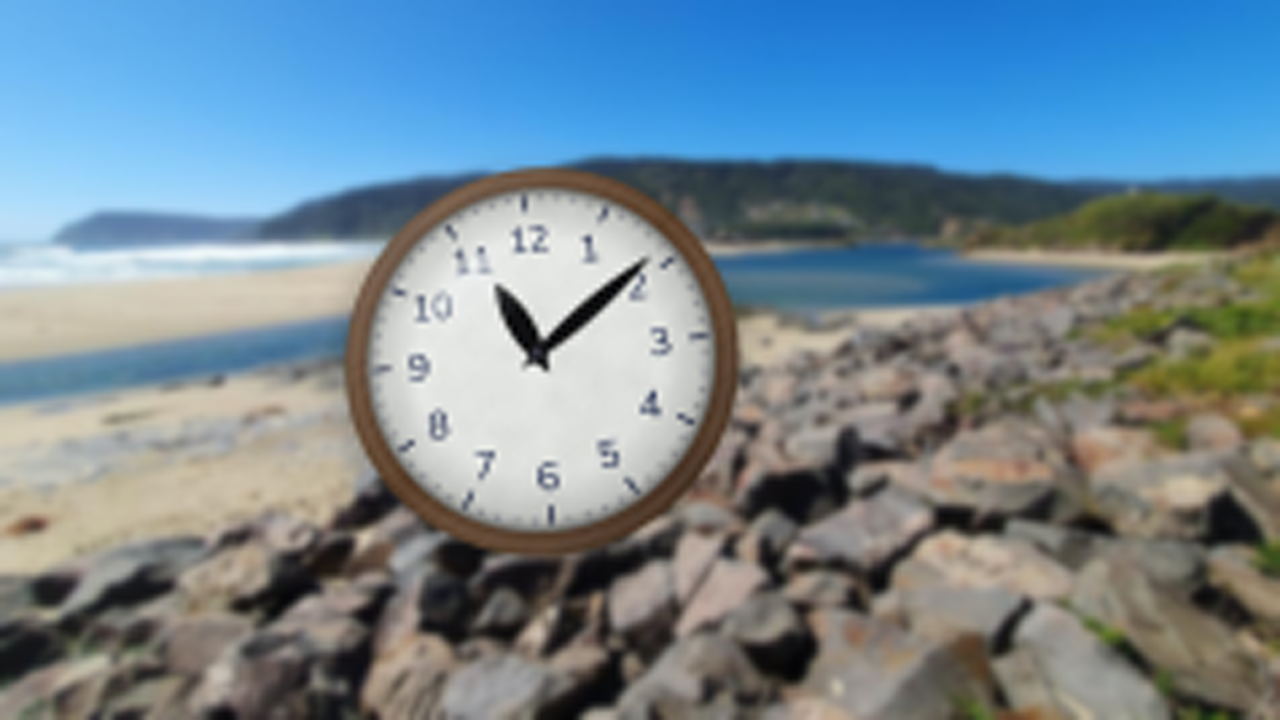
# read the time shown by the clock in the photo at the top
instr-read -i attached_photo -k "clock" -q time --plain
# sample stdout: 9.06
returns 11.09
